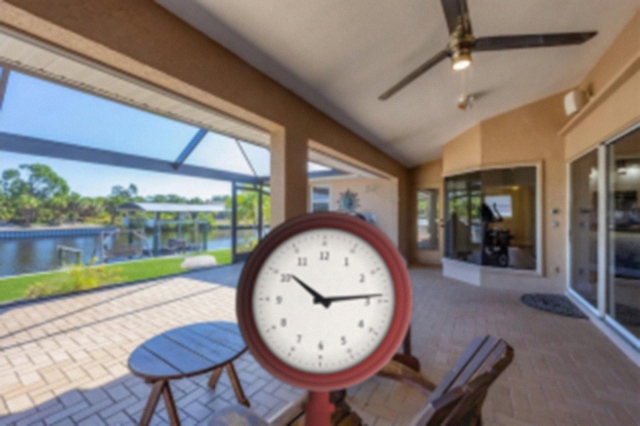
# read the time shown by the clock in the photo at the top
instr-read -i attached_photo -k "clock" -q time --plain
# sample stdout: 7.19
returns 10.14
